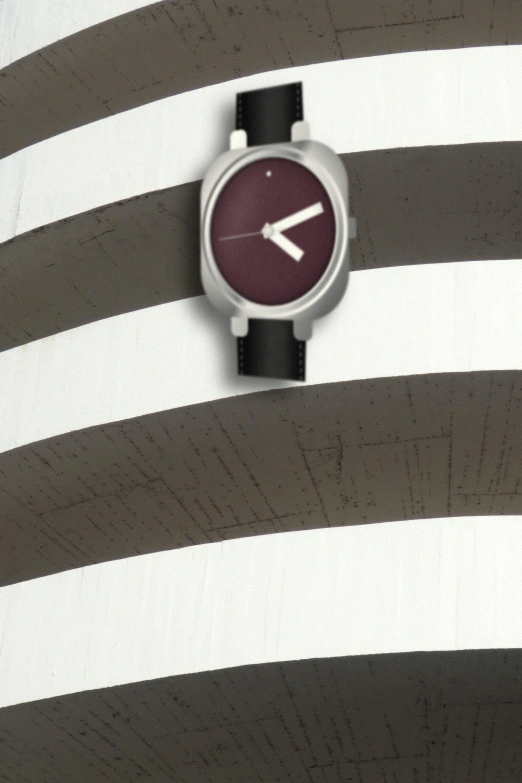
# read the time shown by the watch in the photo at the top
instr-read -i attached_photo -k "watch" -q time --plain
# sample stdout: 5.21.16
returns 4.11.44
